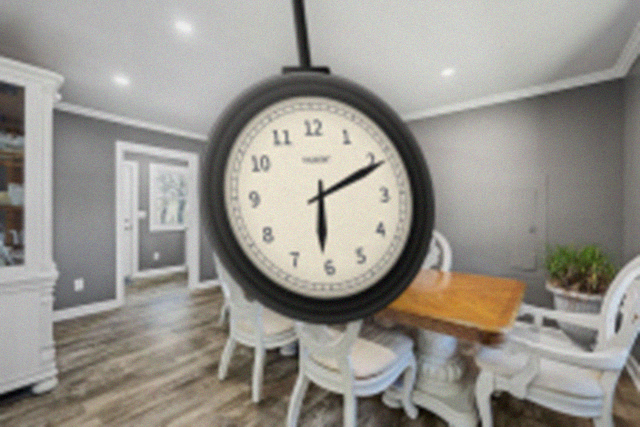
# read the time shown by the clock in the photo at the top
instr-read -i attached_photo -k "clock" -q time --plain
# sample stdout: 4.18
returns 6.11
